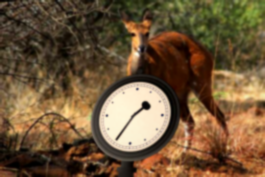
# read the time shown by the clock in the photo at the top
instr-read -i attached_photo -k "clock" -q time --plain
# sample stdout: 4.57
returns 1.35
